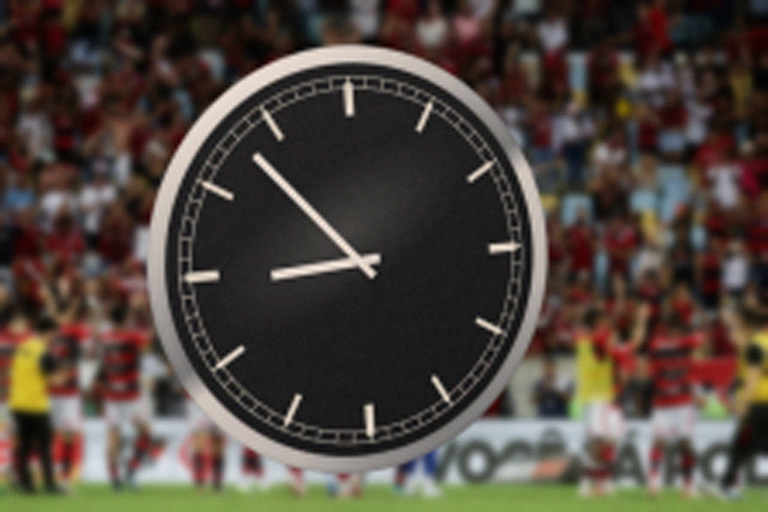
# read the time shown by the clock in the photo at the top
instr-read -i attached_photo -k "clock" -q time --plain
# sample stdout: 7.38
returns 8.53
